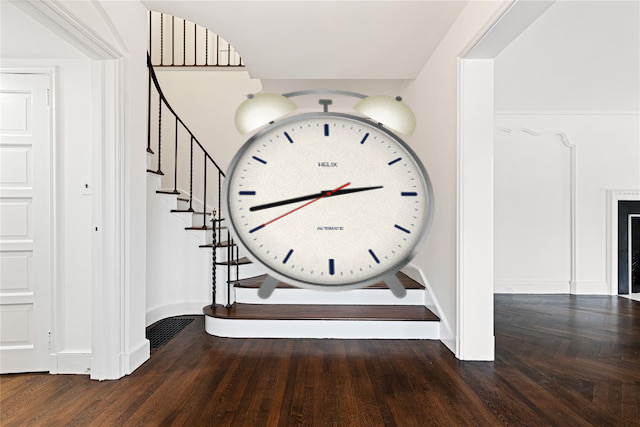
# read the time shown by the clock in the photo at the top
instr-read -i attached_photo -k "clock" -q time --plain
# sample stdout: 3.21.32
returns 2.42.40
